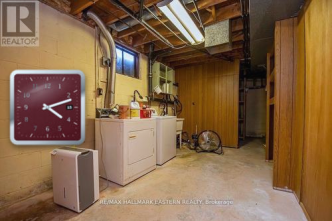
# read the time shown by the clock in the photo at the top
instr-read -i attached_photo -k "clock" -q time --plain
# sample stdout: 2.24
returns 4.12
